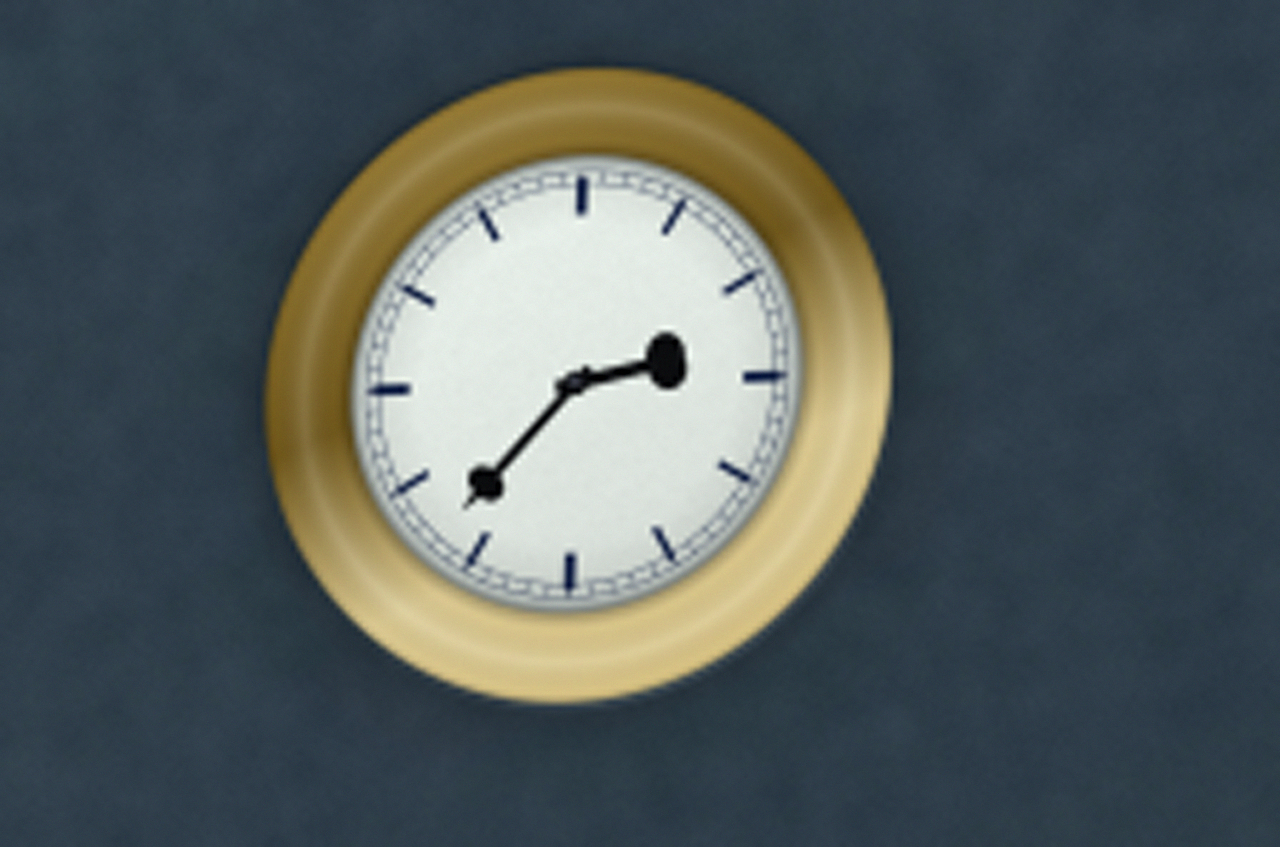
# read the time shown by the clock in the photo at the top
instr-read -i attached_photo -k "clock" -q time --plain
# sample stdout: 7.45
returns 2.37
